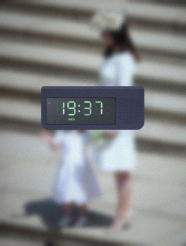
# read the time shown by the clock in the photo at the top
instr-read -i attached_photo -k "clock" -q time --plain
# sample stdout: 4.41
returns 19.37
